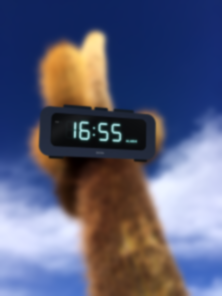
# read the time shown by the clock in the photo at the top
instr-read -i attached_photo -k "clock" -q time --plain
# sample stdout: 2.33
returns 16.55
